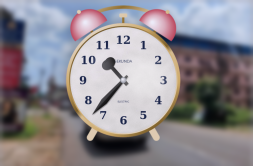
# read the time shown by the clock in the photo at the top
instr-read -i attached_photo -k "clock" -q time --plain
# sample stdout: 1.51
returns 10.37
